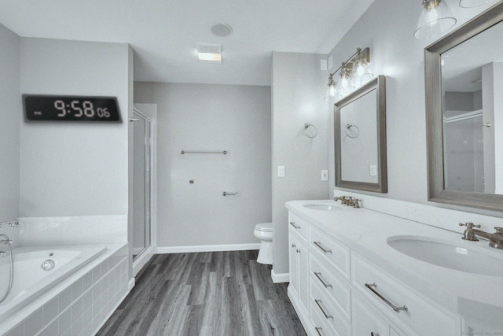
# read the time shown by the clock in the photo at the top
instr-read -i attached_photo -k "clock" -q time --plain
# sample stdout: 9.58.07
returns 9.58.06
